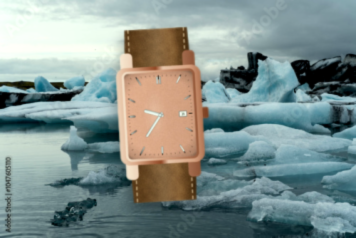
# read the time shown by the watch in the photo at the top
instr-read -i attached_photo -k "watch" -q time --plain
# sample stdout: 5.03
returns 9.36
